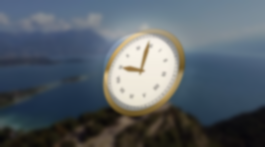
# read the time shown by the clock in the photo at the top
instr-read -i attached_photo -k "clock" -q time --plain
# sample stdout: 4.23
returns 8.59
